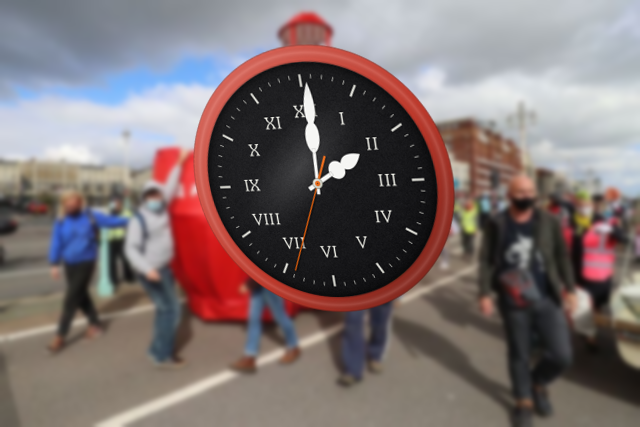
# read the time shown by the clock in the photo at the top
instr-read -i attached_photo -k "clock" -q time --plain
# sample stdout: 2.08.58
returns 2.00.34
